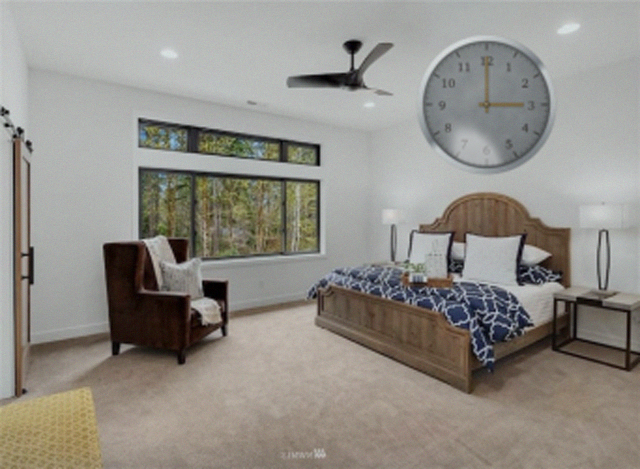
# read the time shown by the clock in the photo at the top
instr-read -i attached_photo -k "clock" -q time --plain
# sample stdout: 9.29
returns 3.00
